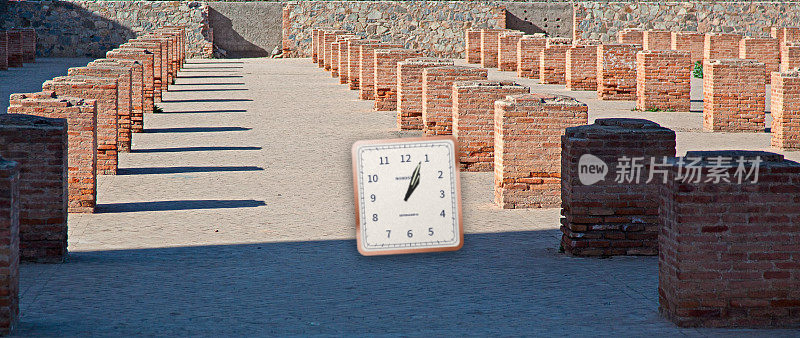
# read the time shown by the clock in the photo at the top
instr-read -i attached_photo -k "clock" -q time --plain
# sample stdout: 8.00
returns 1.04
